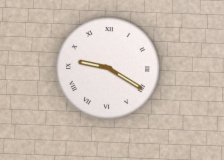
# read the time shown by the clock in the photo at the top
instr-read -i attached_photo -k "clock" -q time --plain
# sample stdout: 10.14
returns 9.20
